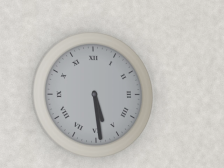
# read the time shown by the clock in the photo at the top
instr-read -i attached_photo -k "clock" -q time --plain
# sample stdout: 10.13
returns 5.29
